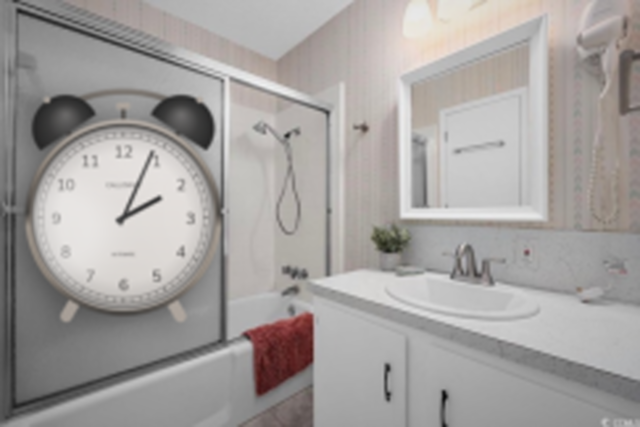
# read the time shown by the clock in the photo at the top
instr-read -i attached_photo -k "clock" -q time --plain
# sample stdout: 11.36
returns 2.04
